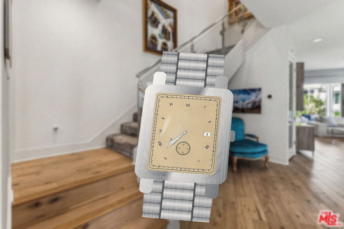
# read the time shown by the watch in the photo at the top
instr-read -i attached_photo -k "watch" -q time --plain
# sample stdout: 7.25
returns 7.37
